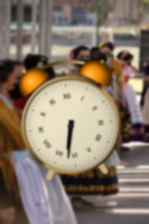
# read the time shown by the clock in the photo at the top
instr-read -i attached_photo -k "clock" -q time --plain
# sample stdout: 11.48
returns 6.32
